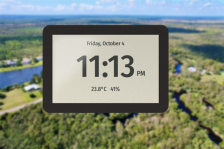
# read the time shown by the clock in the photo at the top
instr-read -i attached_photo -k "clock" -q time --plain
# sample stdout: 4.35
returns 11.13
